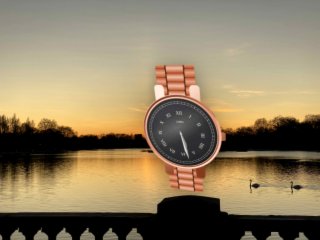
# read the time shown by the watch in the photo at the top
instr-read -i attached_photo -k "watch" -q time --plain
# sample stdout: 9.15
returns 5.28
